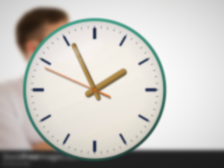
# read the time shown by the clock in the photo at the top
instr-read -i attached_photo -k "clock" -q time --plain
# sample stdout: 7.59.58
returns 1.55.49
